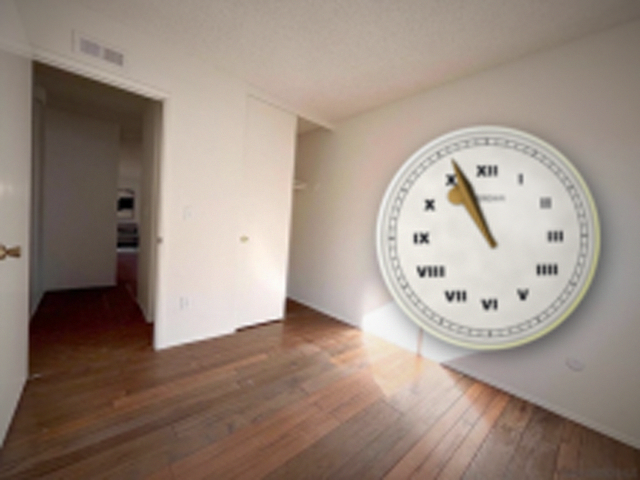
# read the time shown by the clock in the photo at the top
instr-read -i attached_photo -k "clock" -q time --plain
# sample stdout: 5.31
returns 10.56
